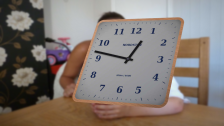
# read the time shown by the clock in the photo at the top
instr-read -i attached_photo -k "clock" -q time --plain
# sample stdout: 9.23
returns 12.47
